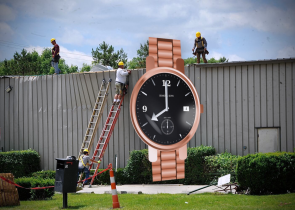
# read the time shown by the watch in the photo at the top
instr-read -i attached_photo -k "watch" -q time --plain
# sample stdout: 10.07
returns 8.00
